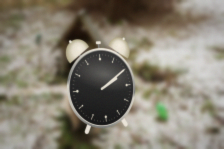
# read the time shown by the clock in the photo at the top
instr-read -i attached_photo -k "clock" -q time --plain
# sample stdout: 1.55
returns 2.10
